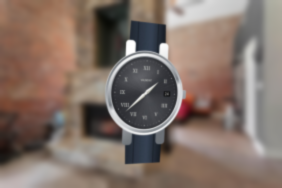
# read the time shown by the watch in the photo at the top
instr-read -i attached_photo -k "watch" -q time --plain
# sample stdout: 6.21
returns 1.38
